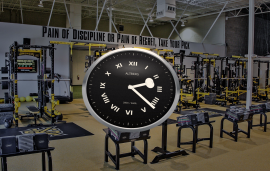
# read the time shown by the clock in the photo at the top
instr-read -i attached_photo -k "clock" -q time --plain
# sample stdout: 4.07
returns 2.22
